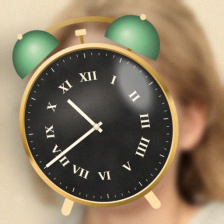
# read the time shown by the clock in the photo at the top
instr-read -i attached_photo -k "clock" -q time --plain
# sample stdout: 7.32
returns 10.40
